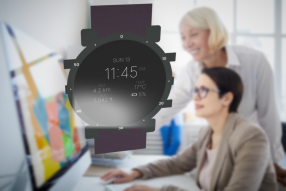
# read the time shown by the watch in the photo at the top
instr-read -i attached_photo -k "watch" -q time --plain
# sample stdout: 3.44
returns 11.45
